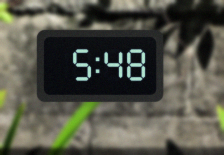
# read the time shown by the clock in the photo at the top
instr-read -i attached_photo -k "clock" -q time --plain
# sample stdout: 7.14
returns 5.48
